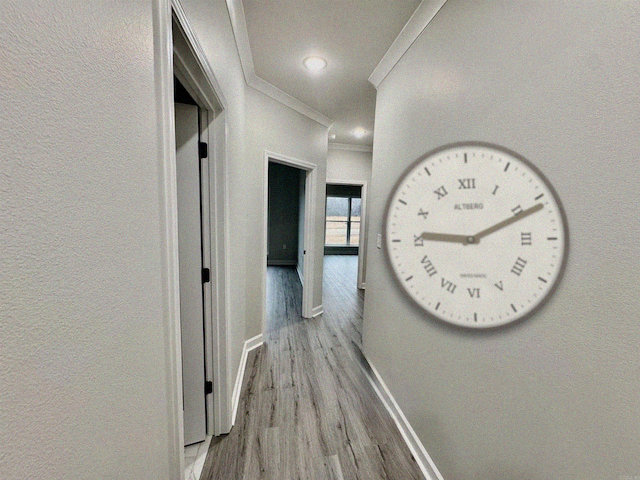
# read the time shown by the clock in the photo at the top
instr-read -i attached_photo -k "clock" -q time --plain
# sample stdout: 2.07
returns 9.11
